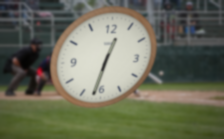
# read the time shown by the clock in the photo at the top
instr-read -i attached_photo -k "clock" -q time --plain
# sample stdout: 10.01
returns 12.32
